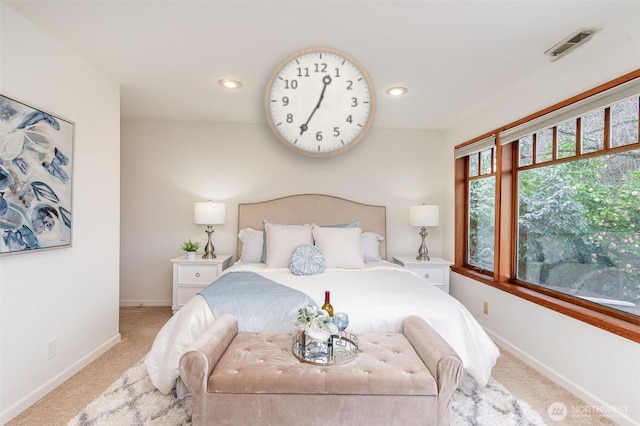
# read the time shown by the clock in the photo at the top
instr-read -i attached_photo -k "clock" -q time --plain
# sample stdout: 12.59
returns 12.35
